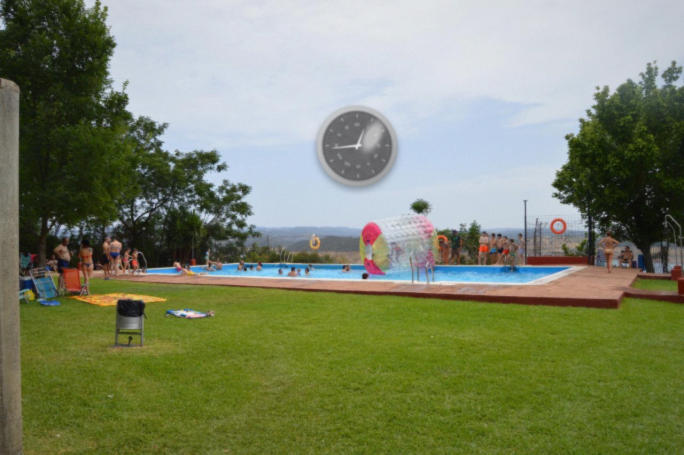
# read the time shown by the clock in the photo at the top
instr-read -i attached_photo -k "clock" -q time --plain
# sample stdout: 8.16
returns 12.44
